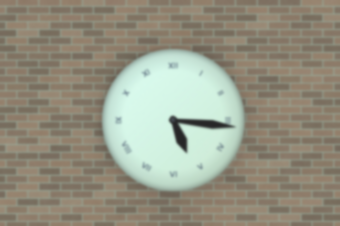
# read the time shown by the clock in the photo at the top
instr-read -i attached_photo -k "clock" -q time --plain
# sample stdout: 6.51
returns 5.16
